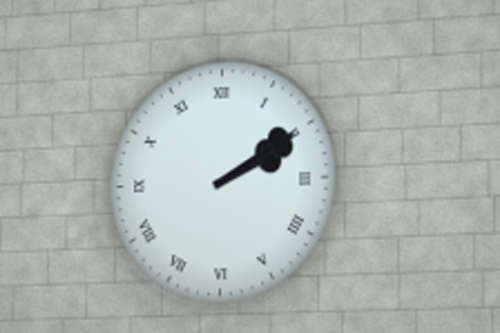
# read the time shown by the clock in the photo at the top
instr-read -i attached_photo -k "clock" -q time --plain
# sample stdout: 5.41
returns 2.10
